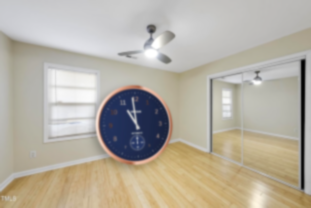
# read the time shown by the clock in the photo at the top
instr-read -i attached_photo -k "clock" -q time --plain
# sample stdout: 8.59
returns 10.59
